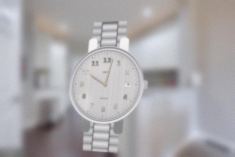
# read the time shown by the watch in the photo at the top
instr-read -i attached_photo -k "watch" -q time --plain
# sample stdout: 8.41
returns 10.02
